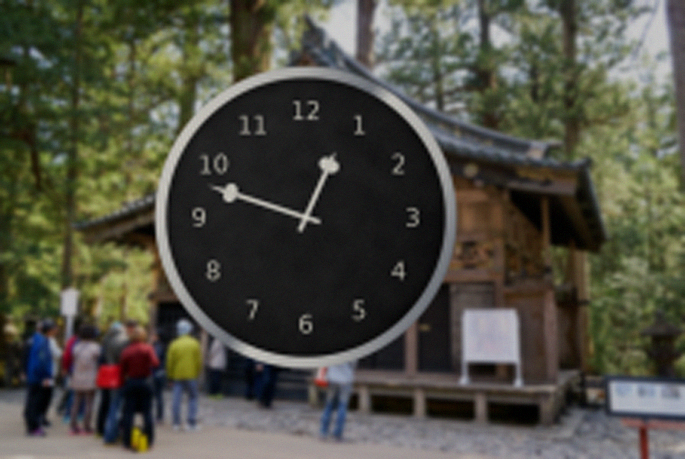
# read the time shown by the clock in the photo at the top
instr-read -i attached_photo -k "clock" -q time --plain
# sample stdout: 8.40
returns 12.48
